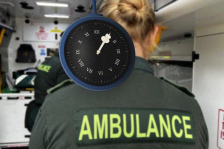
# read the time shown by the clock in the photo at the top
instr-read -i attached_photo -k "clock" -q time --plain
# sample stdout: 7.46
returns 1.06
